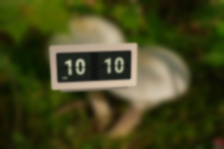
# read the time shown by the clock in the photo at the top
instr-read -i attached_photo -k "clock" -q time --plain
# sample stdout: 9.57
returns 10.10
